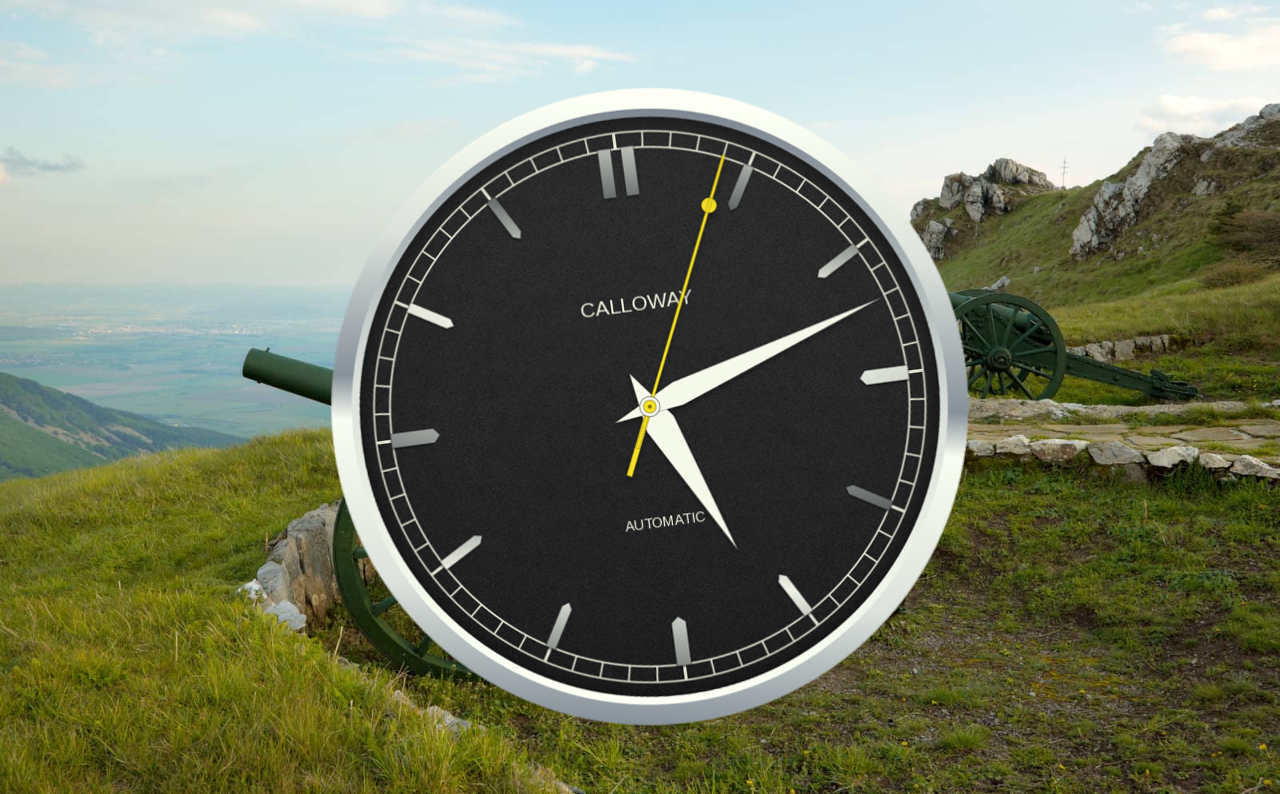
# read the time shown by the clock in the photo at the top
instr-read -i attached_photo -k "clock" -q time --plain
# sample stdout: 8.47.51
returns 5.12.04
